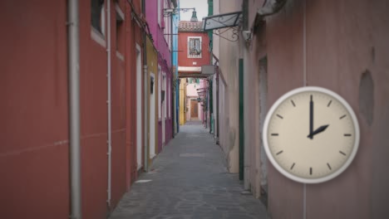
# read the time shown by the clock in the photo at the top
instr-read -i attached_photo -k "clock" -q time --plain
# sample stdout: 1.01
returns 2.00
